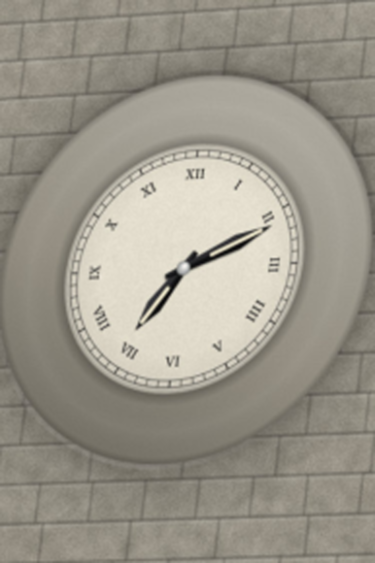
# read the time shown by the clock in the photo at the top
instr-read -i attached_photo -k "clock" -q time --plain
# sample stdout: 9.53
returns 7.11
